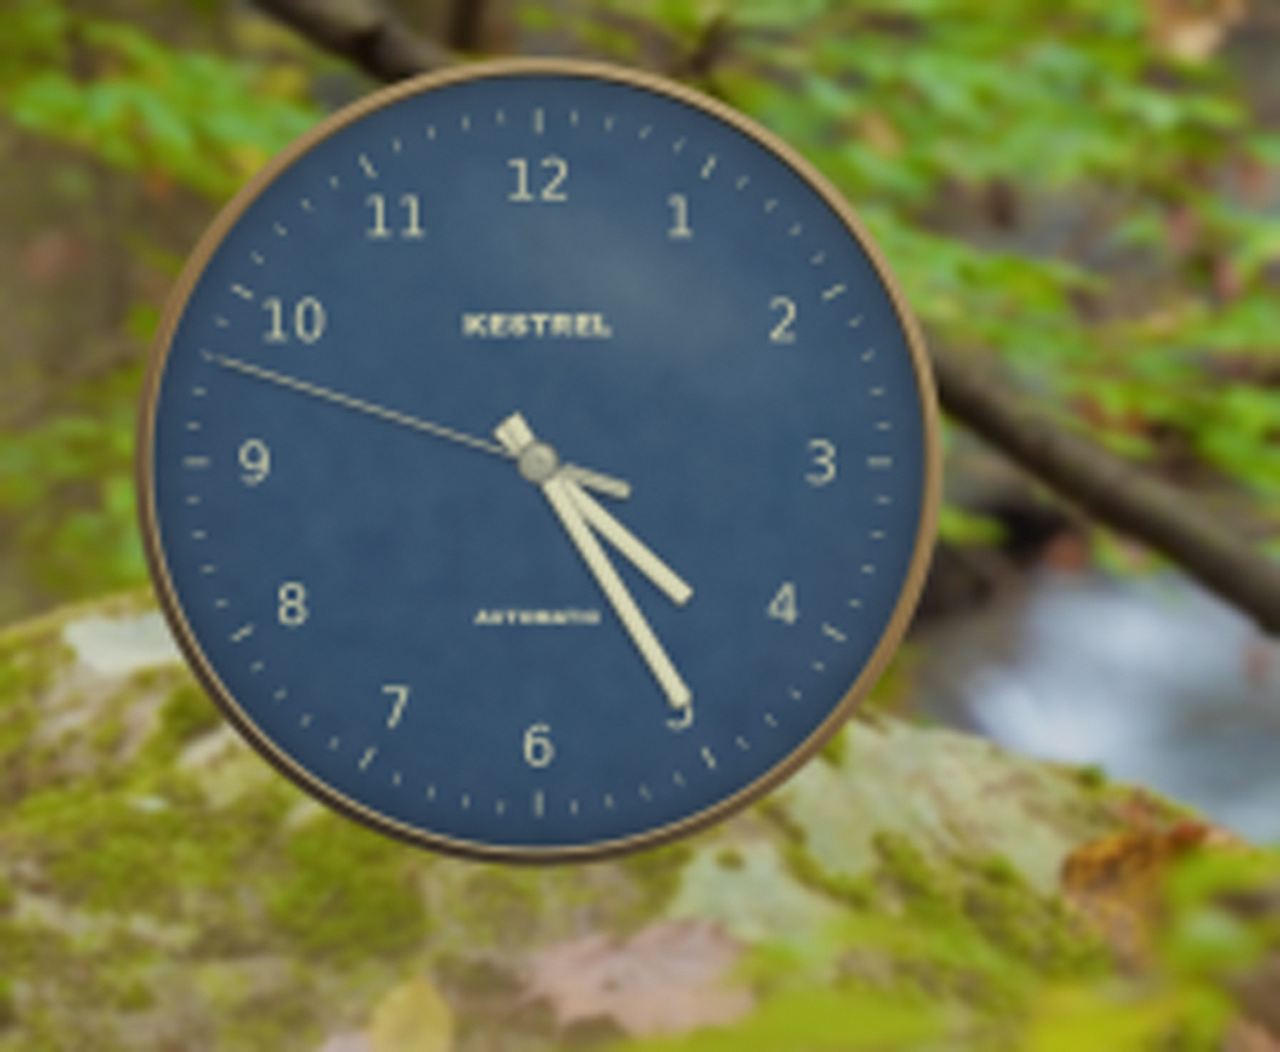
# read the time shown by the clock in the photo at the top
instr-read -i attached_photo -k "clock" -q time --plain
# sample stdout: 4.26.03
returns 4.24.48
